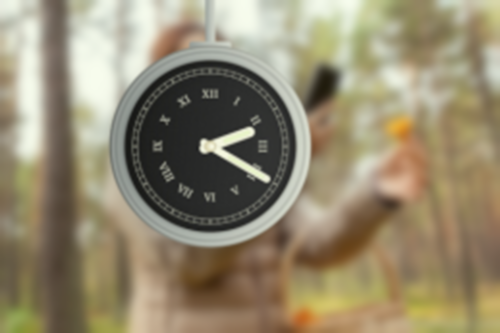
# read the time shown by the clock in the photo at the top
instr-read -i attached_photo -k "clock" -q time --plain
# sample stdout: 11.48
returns 2.20
